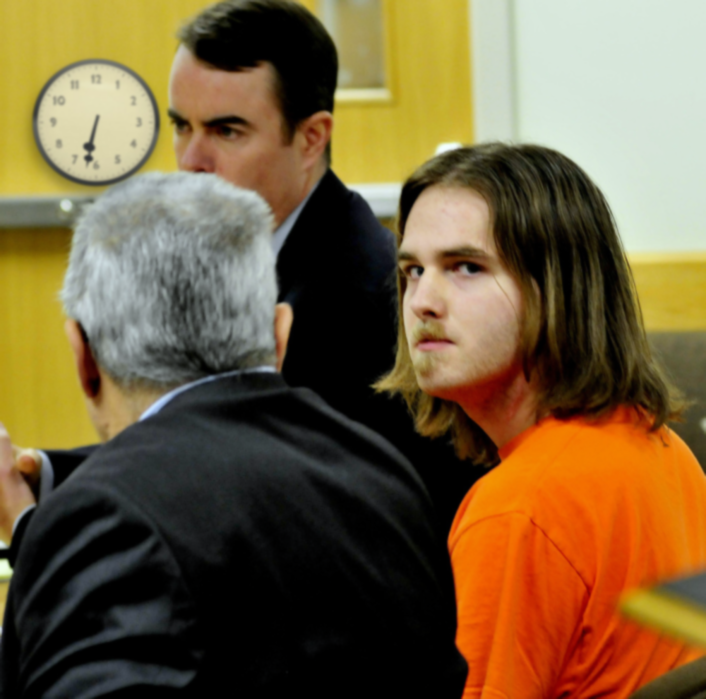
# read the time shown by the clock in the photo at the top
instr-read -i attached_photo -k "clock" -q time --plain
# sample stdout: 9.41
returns 6.32
